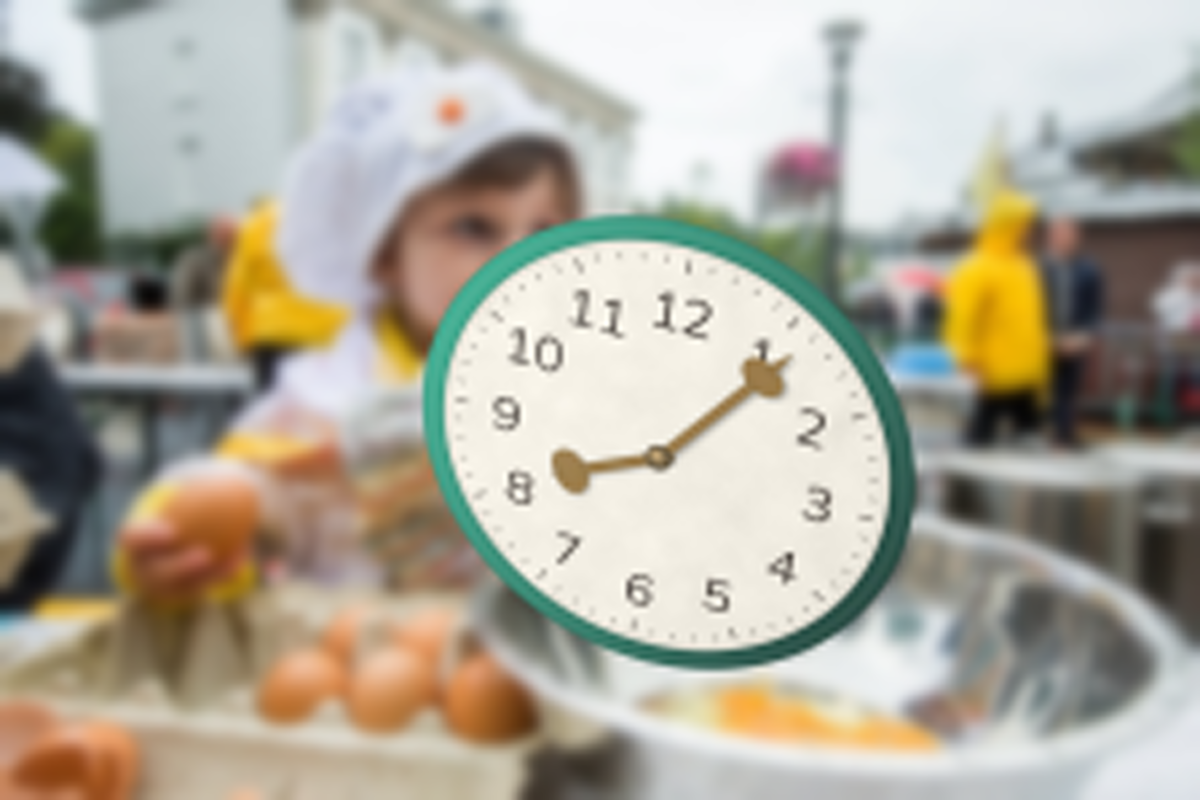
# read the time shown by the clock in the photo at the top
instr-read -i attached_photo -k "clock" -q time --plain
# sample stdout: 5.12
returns 8.06
